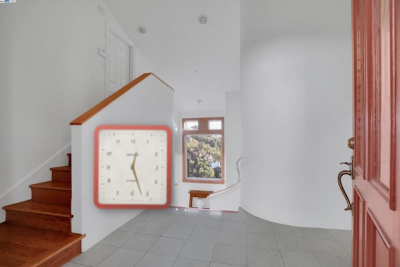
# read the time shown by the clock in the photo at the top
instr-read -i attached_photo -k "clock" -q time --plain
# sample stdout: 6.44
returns 12.27
